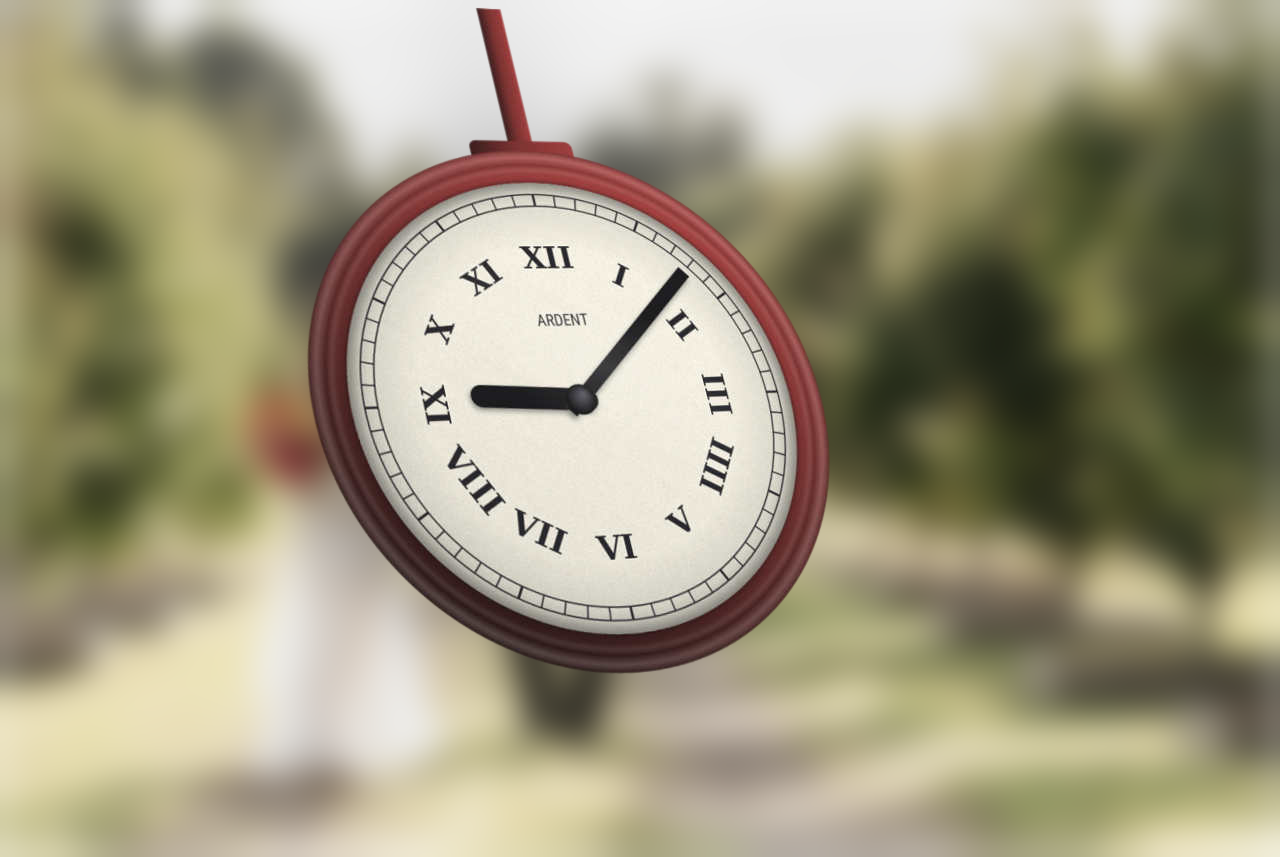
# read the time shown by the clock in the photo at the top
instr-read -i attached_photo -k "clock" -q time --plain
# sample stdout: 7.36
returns 9.08
